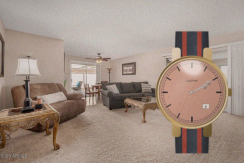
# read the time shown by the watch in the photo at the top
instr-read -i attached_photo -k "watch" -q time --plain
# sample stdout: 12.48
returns 2.10
